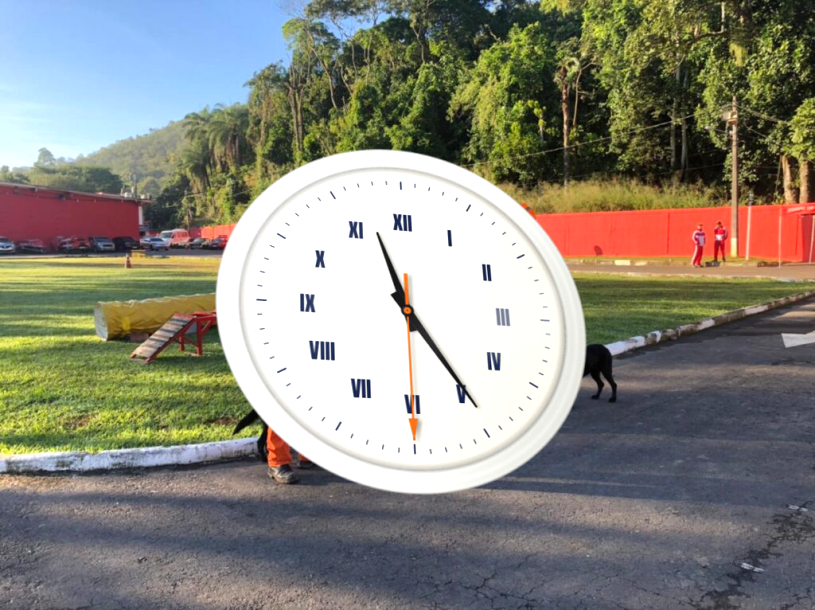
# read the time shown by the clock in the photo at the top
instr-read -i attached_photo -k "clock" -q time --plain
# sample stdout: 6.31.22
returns 11.24.30
